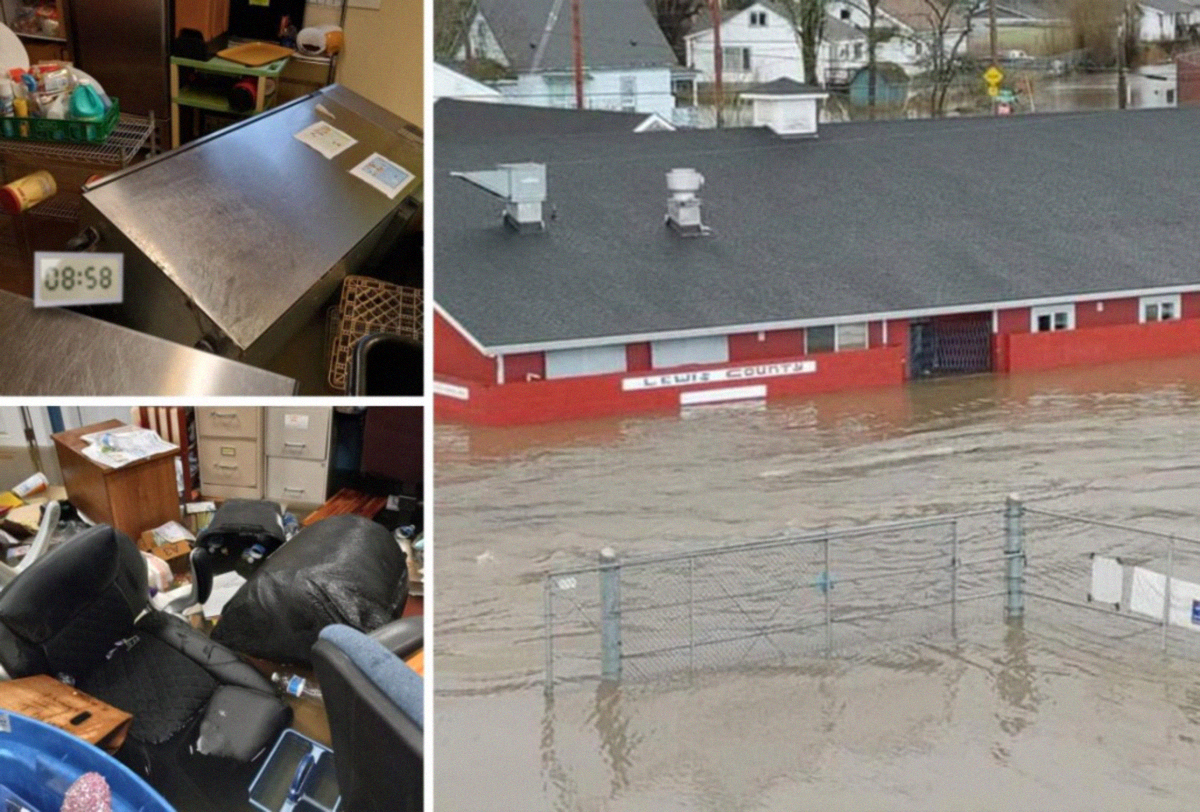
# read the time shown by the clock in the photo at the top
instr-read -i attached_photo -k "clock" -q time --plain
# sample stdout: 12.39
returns 8.58
